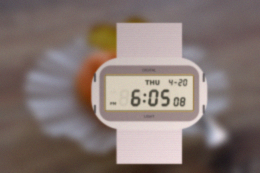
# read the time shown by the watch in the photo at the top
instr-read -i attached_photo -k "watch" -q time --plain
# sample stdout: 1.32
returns 6.05
